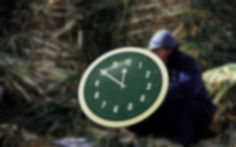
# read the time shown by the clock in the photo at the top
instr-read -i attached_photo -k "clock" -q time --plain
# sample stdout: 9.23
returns 11.50
